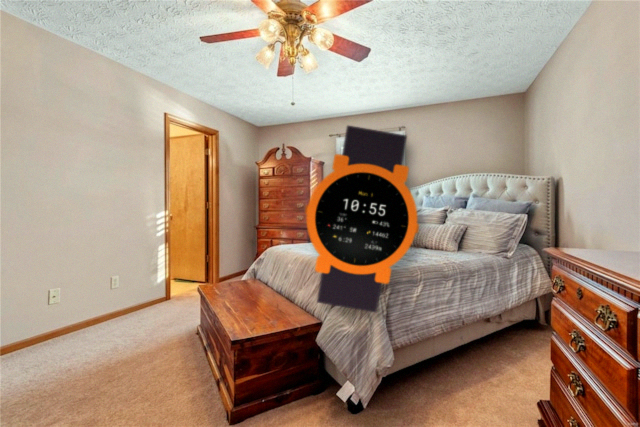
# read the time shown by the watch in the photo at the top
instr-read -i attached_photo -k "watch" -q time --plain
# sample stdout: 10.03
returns 10.55
